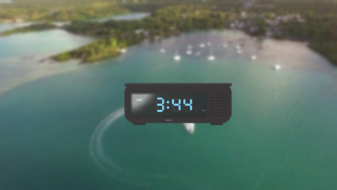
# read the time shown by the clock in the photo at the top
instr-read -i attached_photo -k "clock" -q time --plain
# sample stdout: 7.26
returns 3.44
